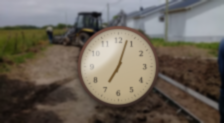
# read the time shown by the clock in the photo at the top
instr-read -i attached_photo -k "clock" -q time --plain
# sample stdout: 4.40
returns 7.03
